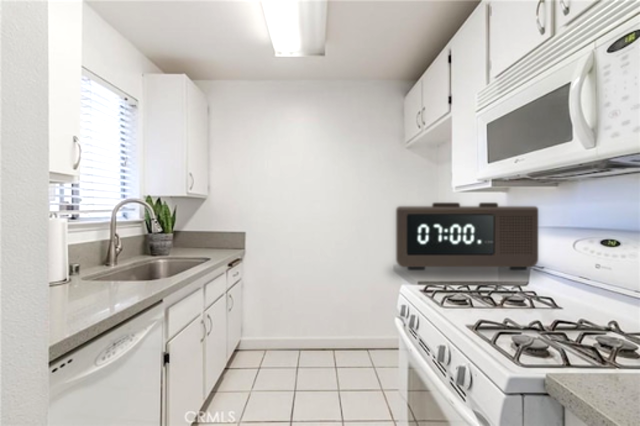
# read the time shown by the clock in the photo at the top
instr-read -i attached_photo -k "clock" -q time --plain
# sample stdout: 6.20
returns 7.00
